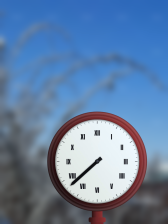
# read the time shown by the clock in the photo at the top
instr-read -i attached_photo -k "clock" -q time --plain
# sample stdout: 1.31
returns 7.38
